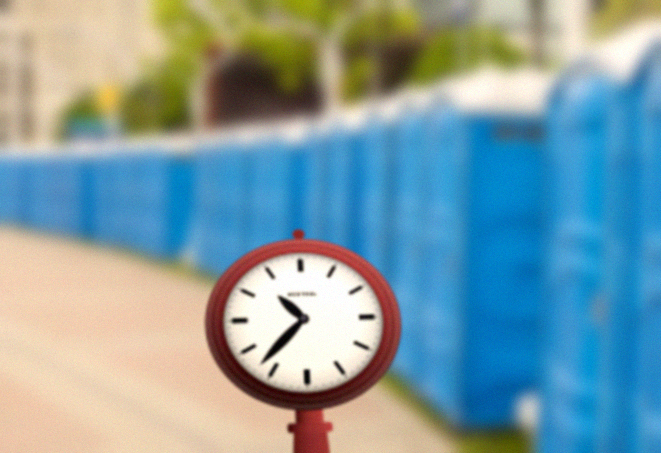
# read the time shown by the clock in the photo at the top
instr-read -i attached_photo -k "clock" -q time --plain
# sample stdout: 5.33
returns 10.37
